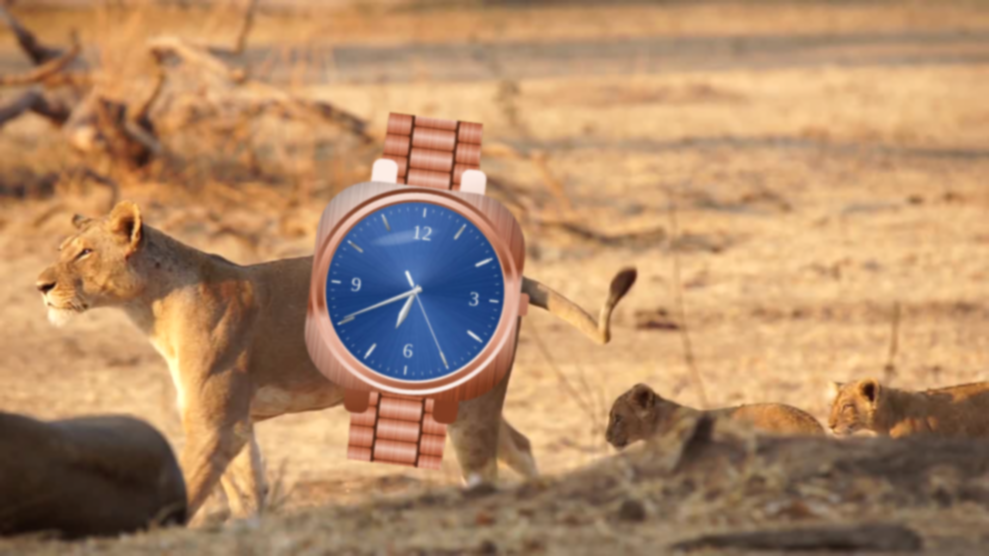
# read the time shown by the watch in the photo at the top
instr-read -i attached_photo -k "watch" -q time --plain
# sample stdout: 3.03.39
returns 6.40.25
